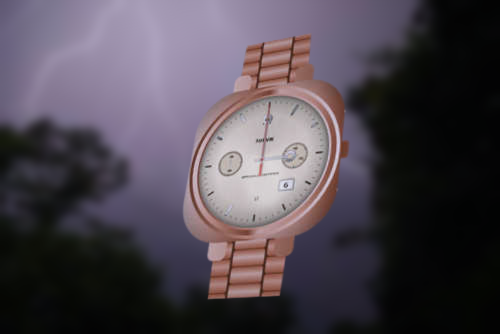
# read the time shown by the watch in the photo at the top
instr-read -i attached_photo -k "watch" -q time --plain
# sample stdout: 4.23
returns 3.00
